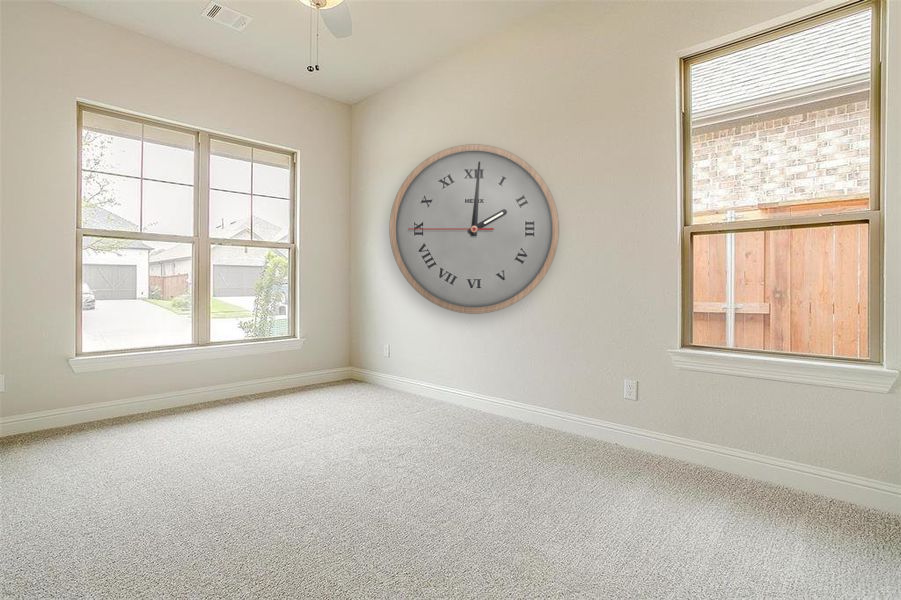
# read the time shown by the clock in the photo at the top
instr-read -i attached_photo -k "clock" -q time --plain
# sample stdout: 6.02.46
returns 2.00.45
